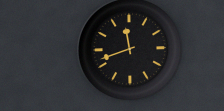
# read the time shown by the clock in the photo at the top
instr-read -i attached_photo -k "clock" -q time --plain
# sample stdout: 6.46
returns 11.42
